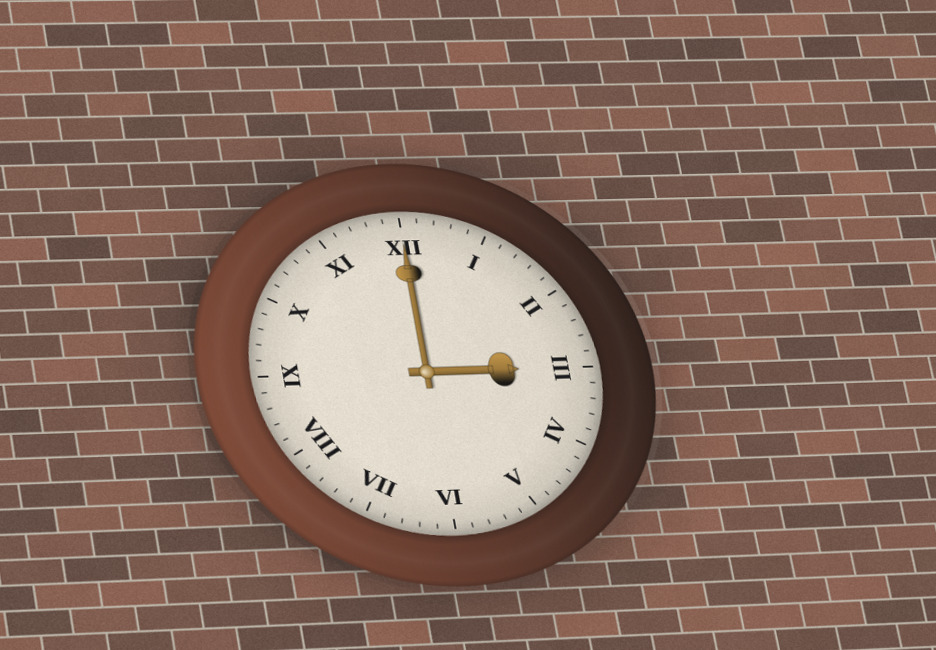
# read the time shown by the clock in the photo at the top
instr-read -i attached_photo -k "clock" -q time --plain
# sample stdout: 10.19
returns 3.00
